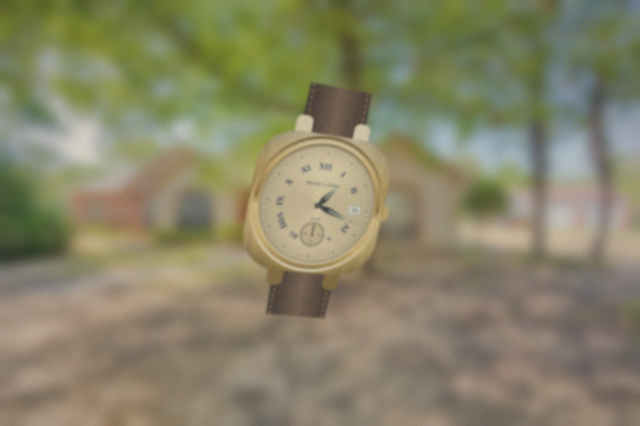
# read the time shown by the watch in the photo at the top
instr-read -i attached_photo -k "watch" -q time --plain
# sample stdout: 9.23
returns 1.18
